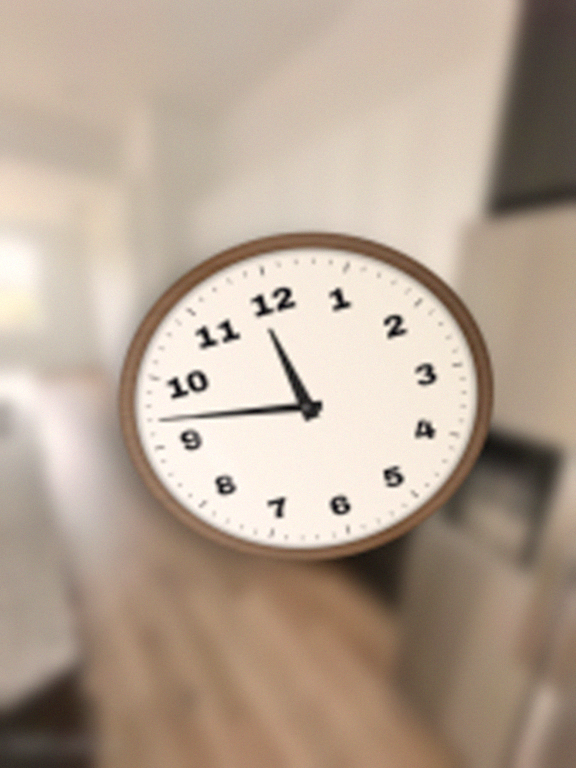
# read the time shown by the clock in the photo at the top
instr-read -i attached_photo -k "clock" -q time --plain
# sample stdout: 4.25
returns 11.47
